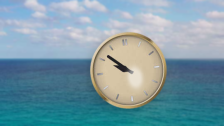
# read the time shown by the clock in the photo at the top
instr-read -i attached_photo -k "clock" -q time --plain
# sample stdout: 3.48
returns 9.52
